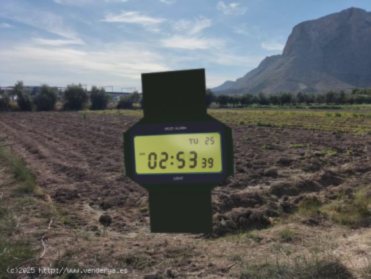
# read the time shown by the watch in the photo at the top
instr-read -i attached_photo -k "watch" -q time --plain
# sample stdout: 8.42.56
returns 2.53.39
